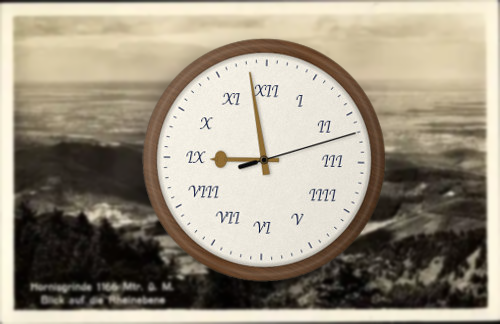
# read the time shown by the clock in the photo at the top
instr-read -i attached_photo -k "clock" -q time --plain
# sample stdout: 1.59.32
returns 8.58.12
